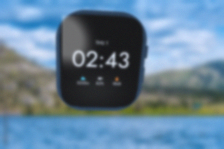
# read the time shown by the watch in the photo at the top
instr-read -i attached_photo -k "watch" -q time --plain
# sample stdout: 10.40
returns 2.43
